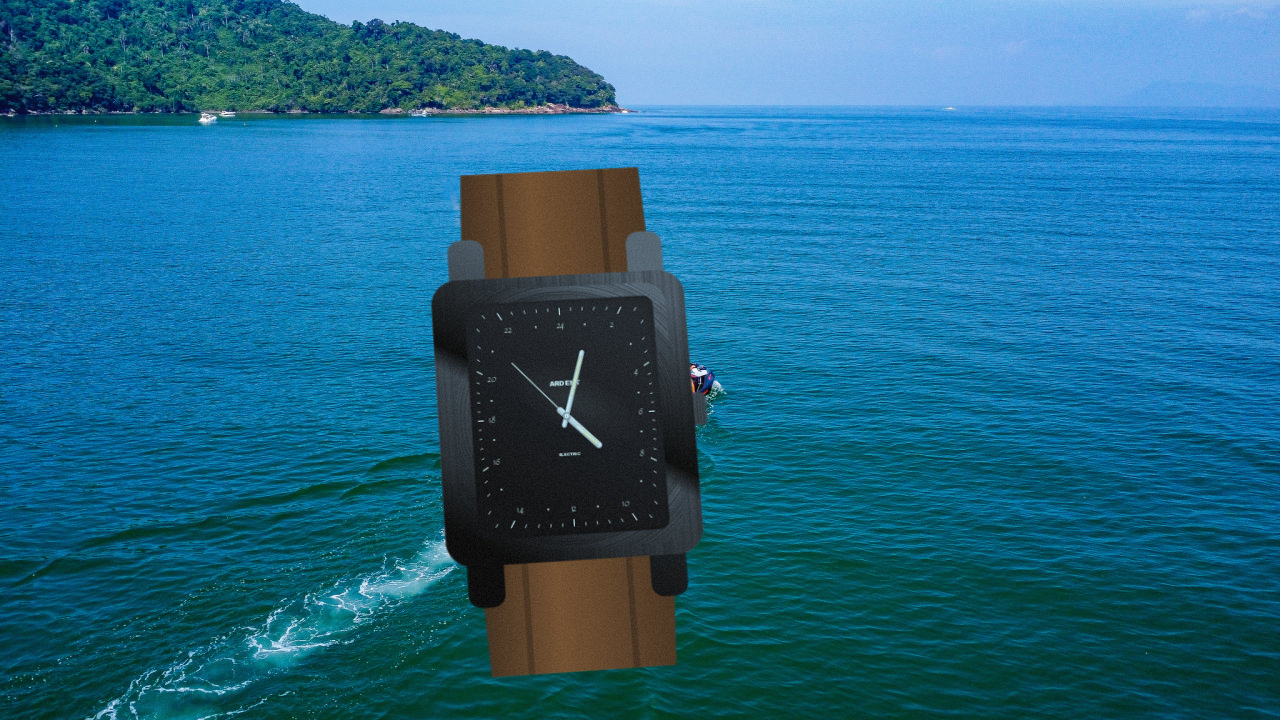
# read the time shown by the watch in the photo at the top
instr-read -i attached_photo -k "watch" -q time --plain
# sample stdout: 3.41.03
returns 9.02.53
